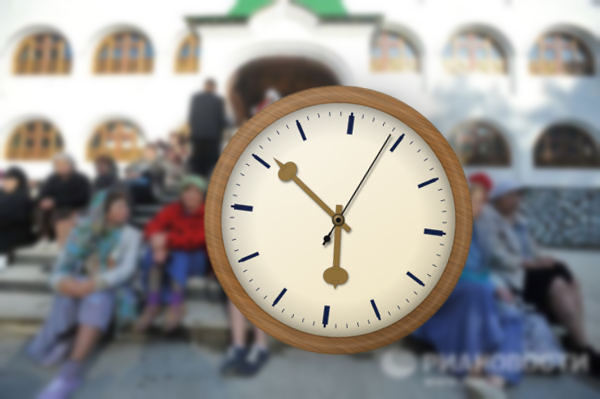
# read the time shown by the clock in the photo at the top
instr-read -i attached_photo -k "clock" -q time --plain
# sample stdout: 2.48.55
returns 5.51.04
